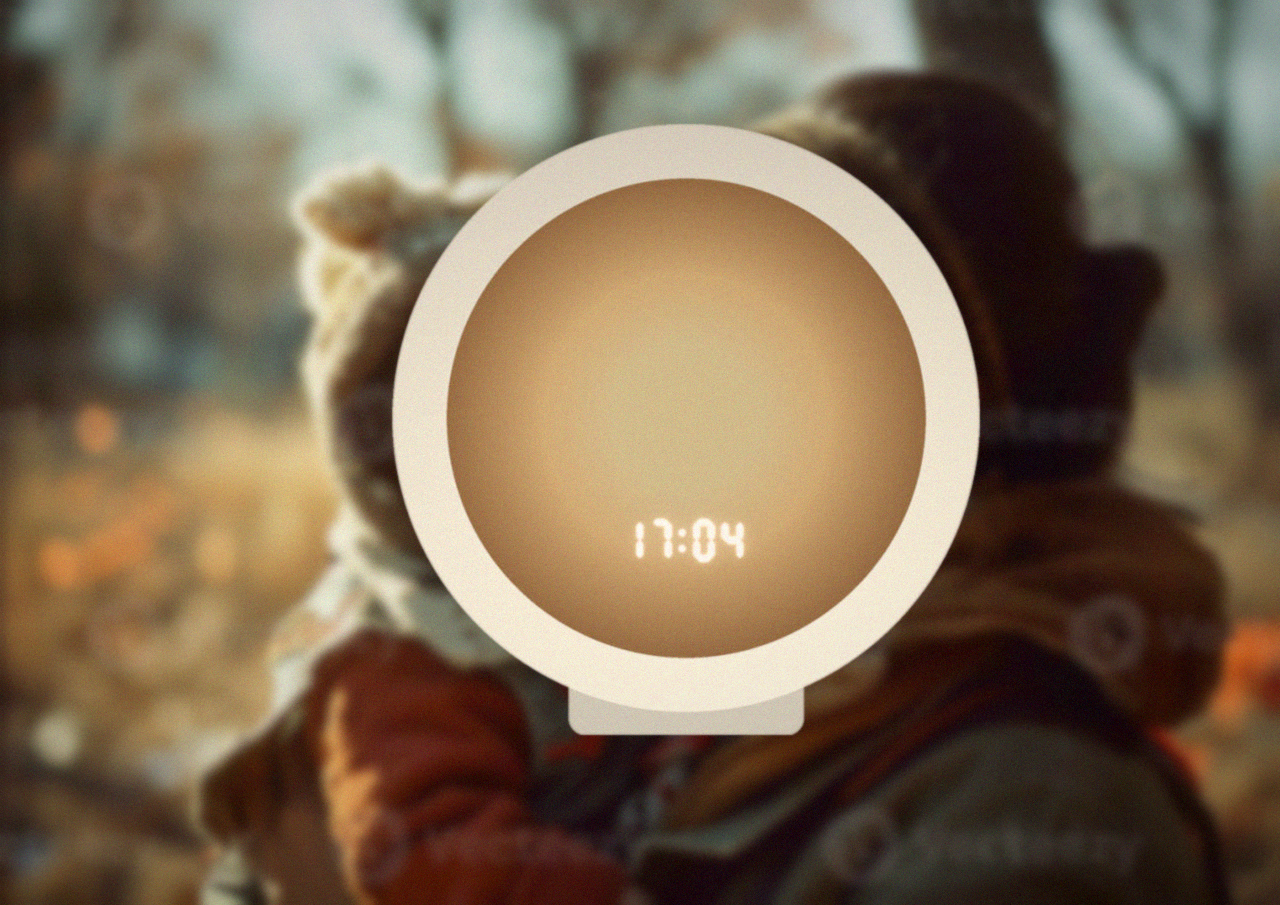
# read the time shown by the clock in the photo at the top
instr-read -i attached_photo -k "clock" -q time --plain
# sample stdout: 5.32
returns 17.04
